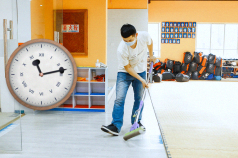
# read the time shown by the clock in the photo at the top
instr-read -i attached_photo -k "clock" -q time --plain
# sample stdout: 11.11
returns 11.13
